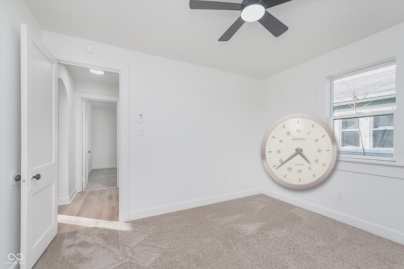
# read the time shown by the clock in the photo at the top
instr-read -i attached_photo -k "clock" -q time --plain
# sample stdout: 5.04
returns 4.39
